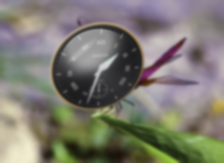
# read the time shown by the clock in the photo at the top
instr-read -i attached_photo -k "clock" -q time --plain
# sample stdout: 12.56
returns 1.33
